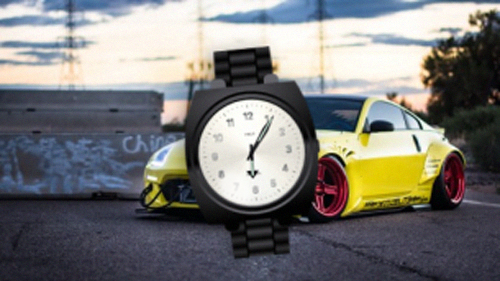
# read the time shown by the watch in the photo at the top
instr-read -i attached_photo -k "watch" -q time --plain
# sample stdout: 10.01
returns 6.06
